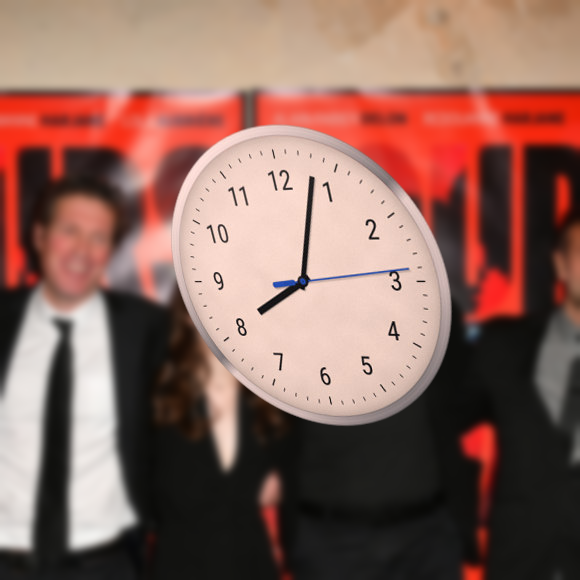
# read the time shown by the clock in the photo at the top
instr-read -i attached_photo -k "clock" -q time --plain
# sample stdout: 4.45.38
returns 8.03.14
